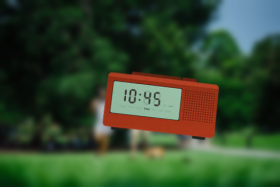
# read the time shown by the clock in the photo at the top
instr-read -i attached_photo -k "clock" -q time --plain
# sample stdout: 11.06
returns 10.45
